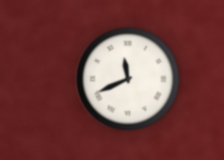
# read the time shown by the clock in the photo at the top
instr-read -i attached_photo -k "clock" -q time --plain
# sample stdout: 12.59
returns 11.41
